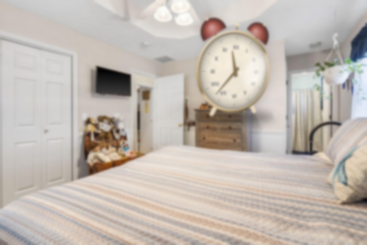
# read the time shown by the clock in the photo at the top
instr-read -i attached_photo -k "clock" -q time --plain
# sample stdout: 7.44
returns 11.37
